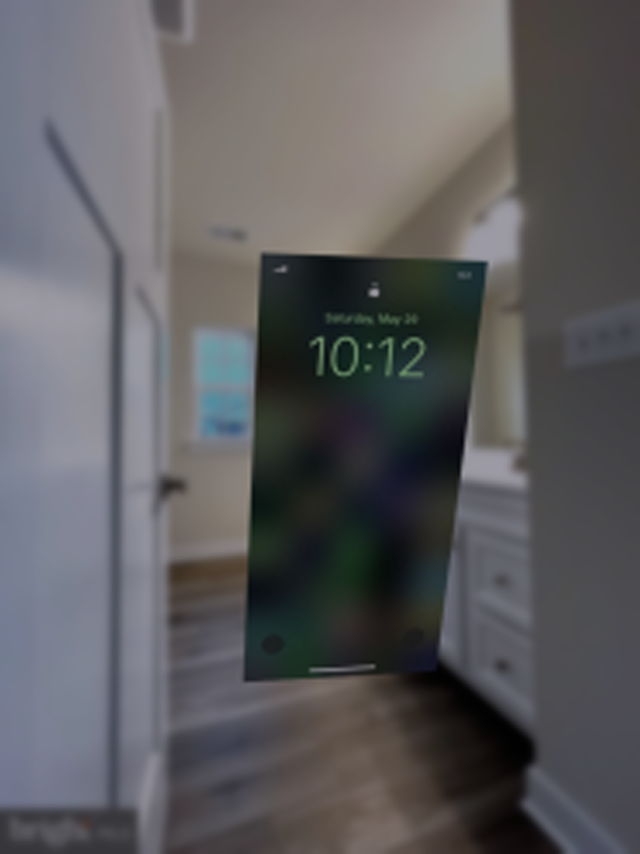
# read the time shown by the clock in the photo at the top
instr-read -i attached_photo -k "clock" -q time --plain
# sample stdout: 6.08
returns 10.12
